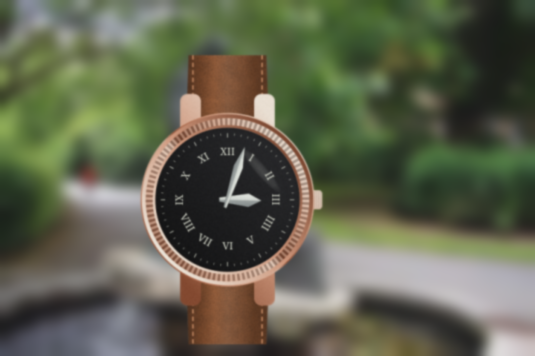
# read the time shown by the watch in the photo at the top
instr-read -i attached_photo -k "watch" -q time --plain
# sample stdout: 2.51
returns 3.03
